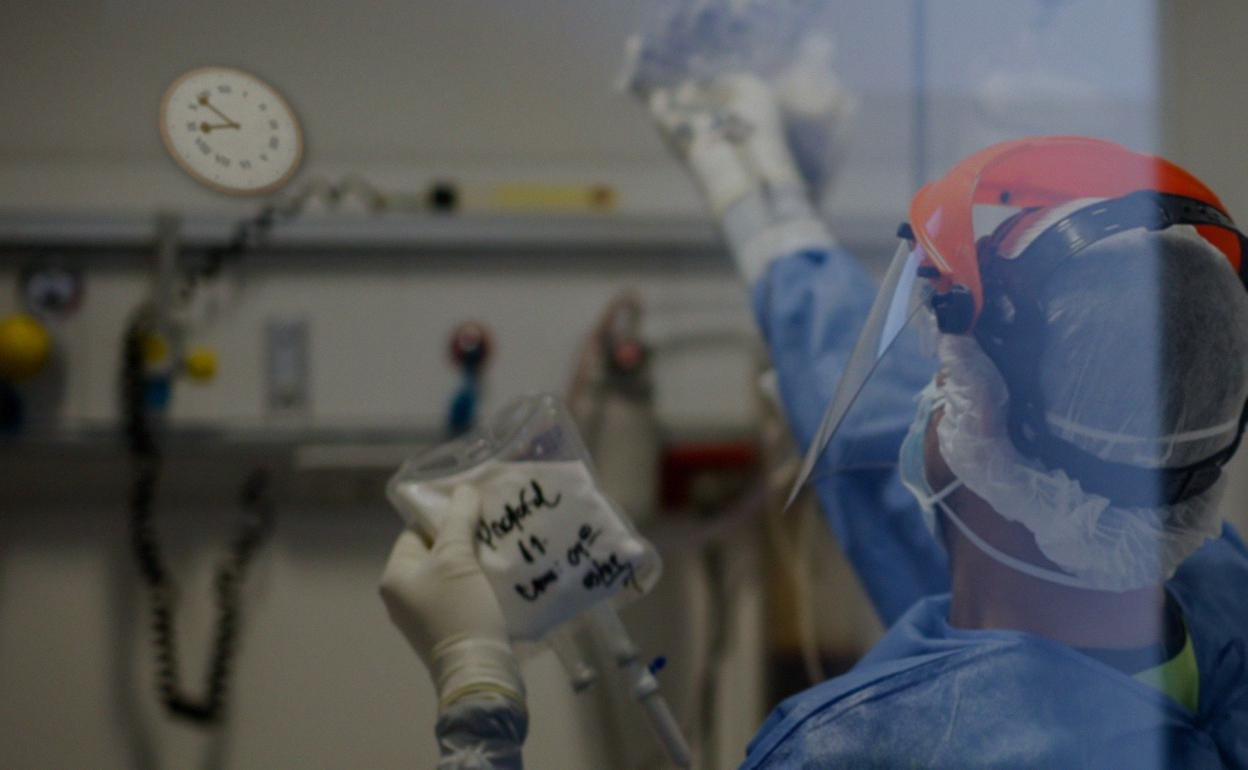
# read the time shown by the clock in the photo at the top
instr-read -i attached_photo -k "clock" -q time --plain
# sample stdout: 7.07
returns 8.53
